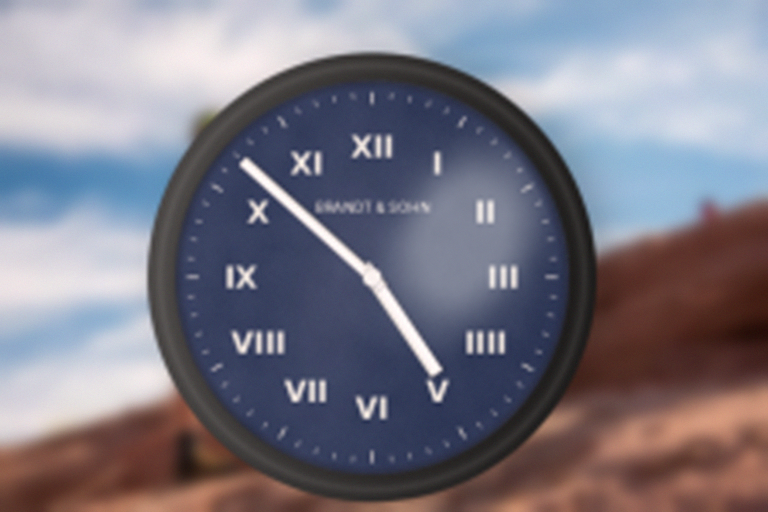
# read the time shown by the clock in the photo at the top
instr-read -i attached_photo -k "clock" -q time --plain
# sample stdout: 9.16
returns 4.52
